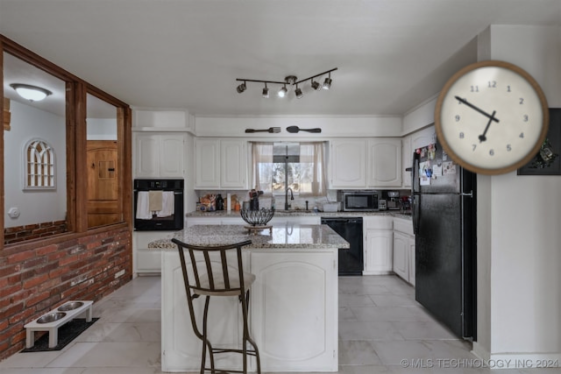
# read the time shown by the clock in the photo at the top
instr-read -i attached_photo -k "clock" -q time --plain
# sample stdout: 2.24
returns 6.50
